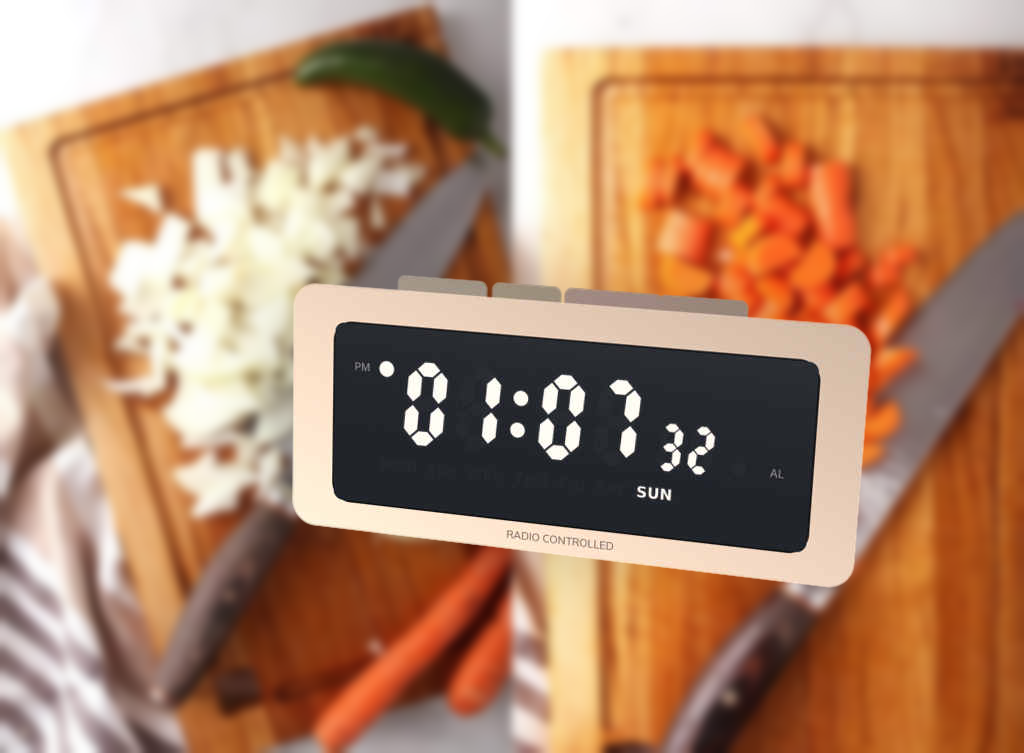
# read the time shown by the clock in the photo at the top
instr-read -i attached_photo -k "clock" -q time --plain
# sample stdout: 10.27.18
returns 1.07.32
